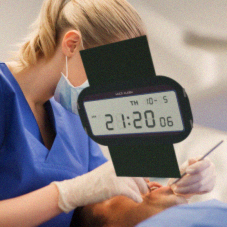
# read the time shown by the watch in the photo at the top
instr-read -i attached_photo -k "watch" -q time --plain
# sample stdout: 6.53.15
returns 21.20.06
